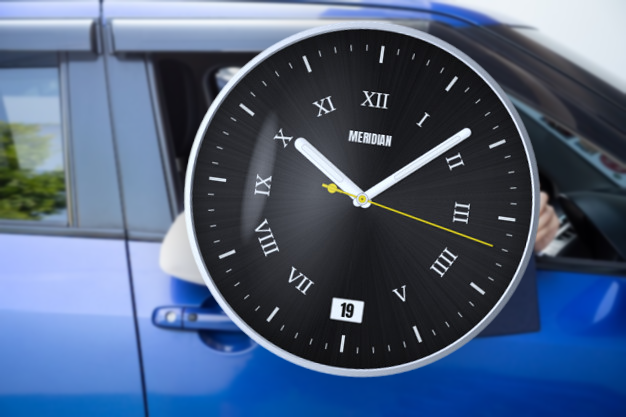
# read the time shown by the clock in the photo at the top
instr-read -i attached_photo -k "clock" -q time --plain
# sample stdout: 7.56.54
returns 10.08.17
